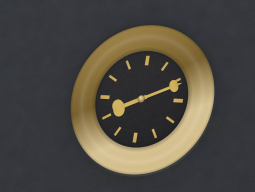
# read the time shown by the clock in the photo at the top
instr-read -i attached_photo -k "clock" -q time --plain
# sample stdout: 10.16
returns 8.11
